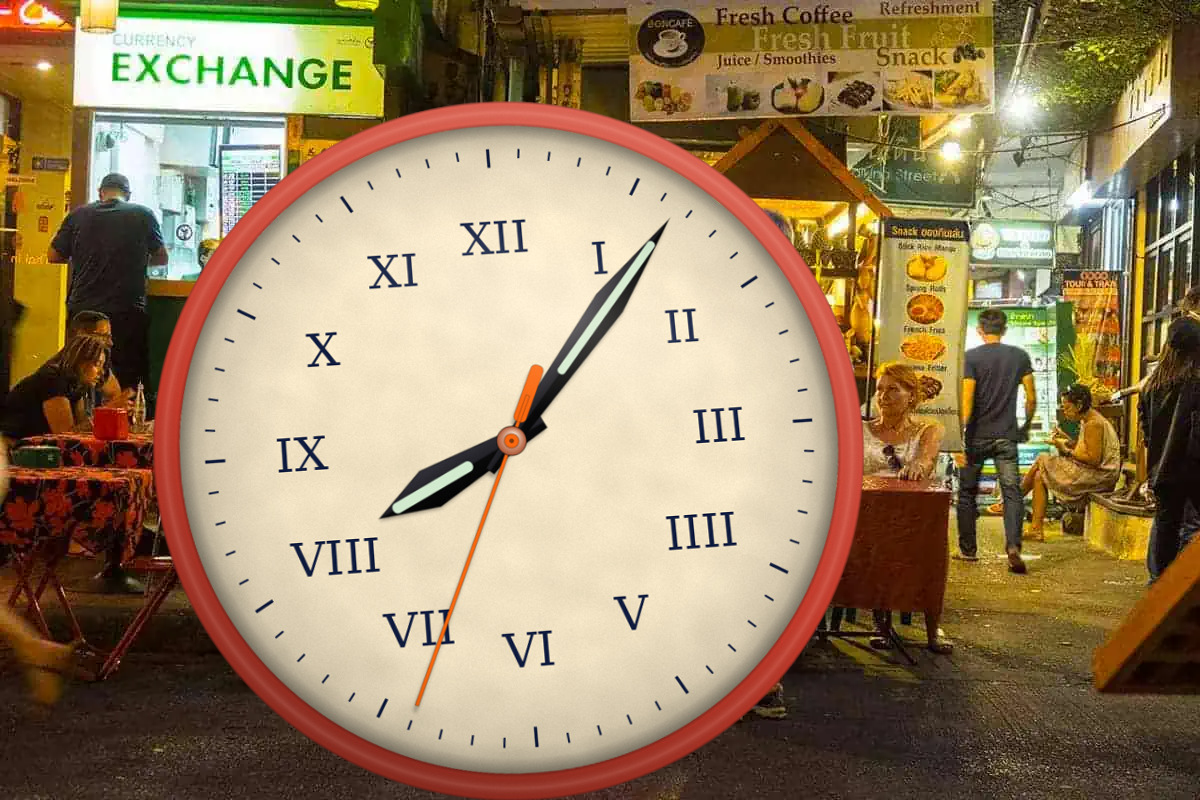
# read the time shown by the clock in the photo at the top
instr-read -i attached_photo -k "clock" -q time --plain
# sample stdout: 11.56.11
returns 8.06.34
